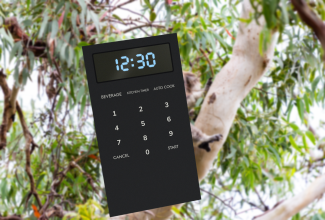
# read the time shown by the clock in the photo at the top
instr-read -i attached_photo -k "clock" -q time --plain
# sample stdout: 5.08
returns 12.30
